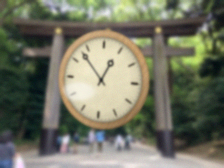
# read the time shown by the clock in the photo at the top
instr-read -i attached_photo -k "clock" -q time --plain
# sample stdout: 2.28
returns 12.53
